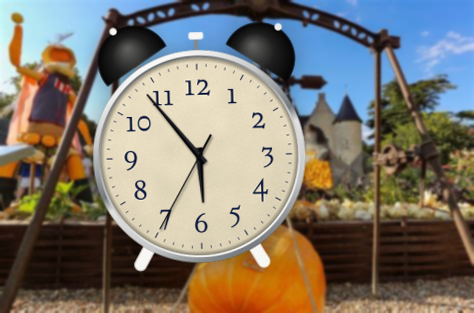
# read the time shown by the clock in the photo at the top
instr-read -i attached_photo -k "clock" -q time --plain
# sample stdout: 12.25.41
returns 5.53.35
